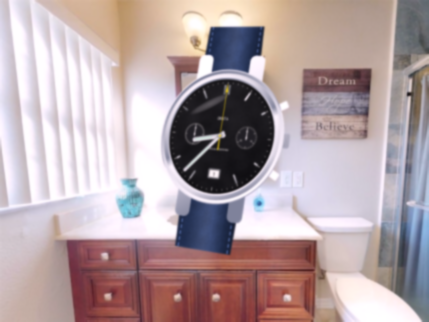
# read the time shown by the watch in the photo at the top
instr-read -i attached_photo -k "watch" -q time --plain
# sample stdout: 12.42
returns 8.37
